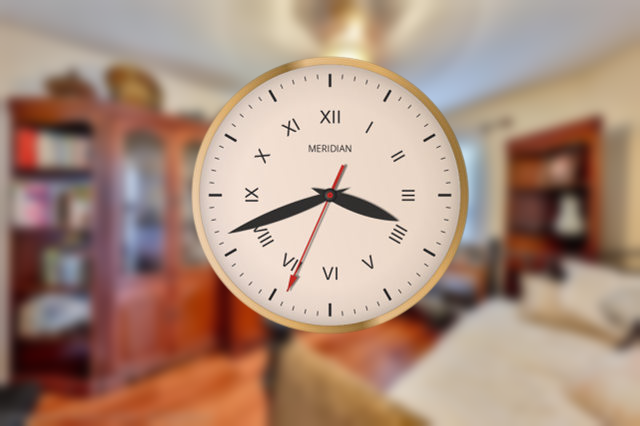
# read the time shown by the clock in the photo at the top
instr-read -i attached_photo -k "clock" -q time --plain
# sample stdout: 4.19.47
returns 3.41.34
